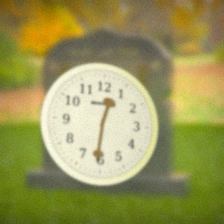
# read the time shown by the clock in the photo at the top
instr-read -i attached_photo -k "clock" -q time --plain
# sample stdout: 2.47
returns 12.31
